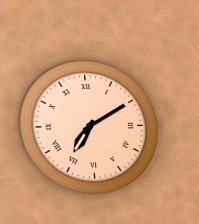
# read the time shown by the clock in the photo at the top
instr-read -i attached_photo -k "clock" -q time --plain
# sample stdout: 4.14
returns 7.10
